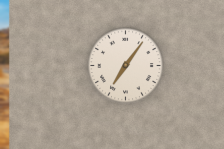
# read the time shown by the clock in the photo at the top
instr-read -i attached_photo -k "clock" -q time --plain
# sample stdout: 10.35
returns 7.06
